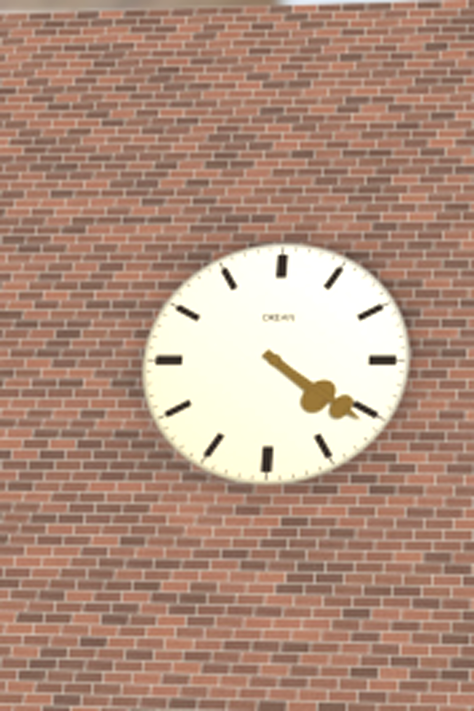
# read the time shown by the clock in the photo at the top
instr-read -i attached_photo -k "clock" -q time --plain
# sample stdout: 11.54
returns 4.21
